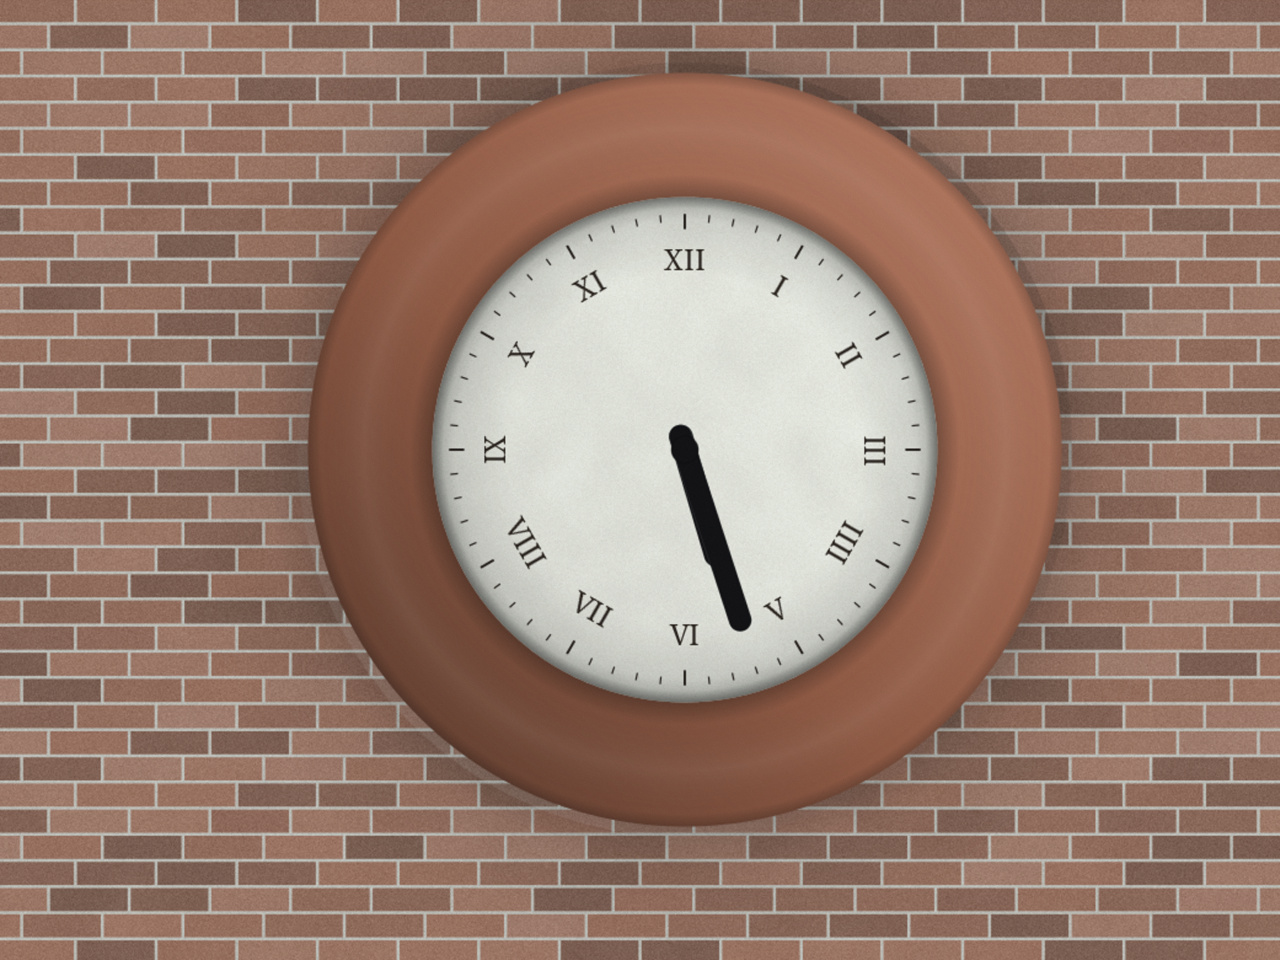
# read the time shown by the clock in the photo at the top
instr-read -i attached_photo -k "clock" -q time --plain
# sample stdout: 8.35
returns 5.27
